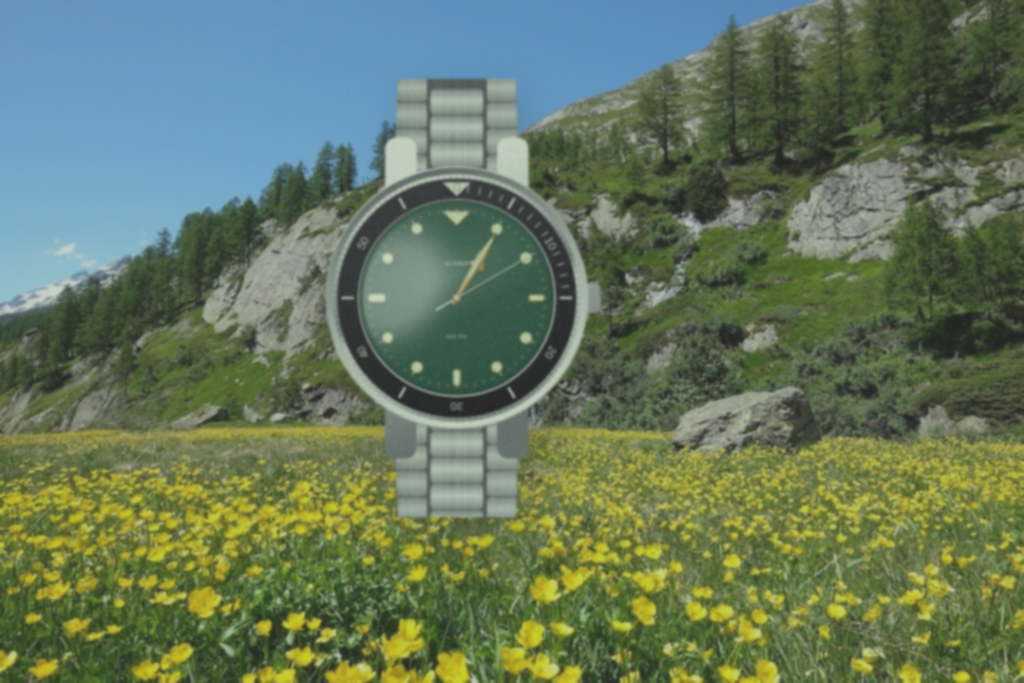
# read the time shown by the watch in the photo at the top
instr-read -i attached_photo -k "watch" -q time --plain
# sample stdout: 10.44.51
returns 1.05.10
